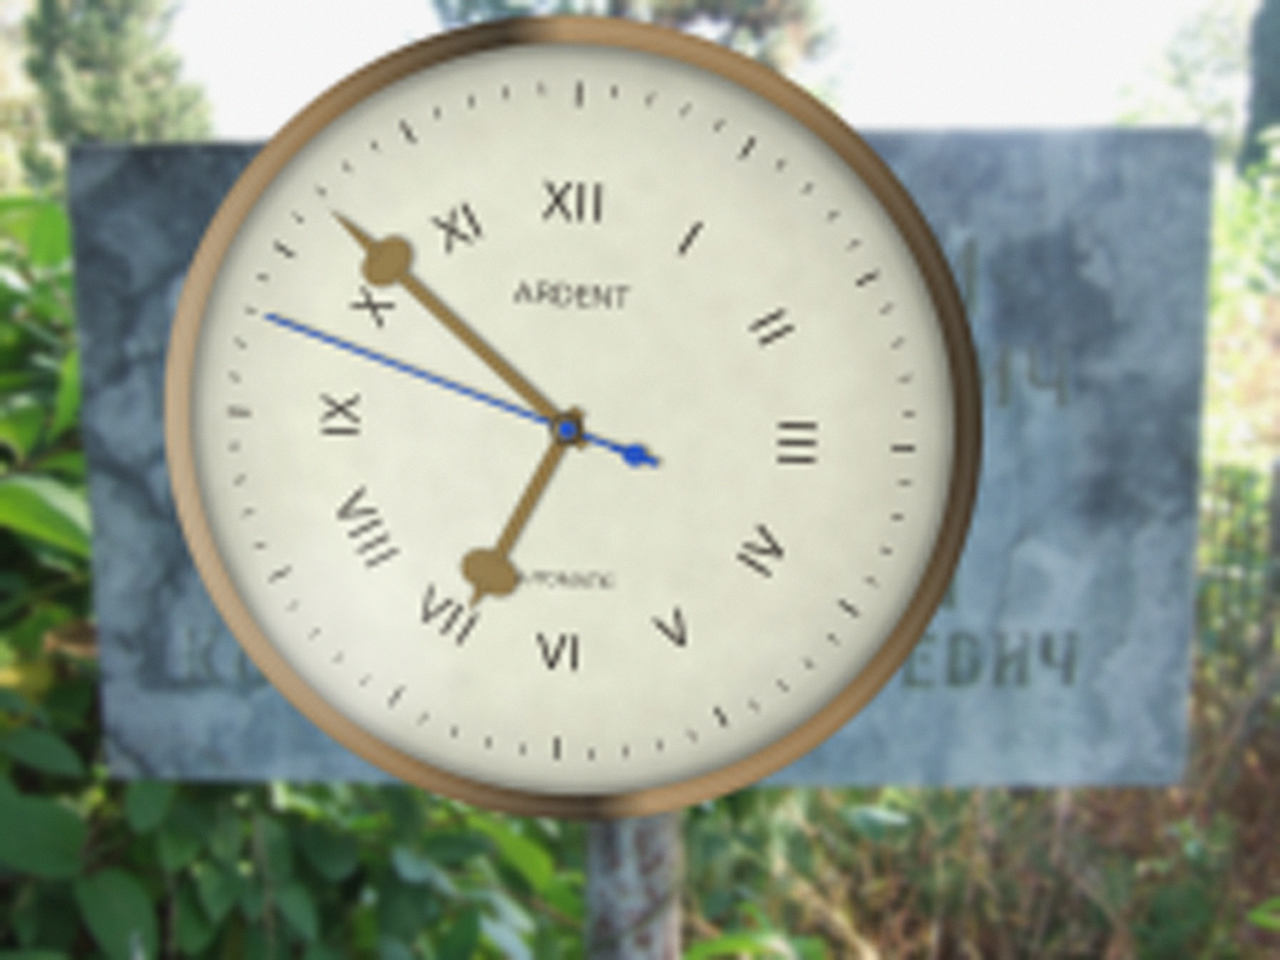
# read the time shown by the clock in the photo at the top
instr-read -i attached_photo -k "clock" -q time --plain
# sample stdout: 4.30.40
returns 6.51.48
